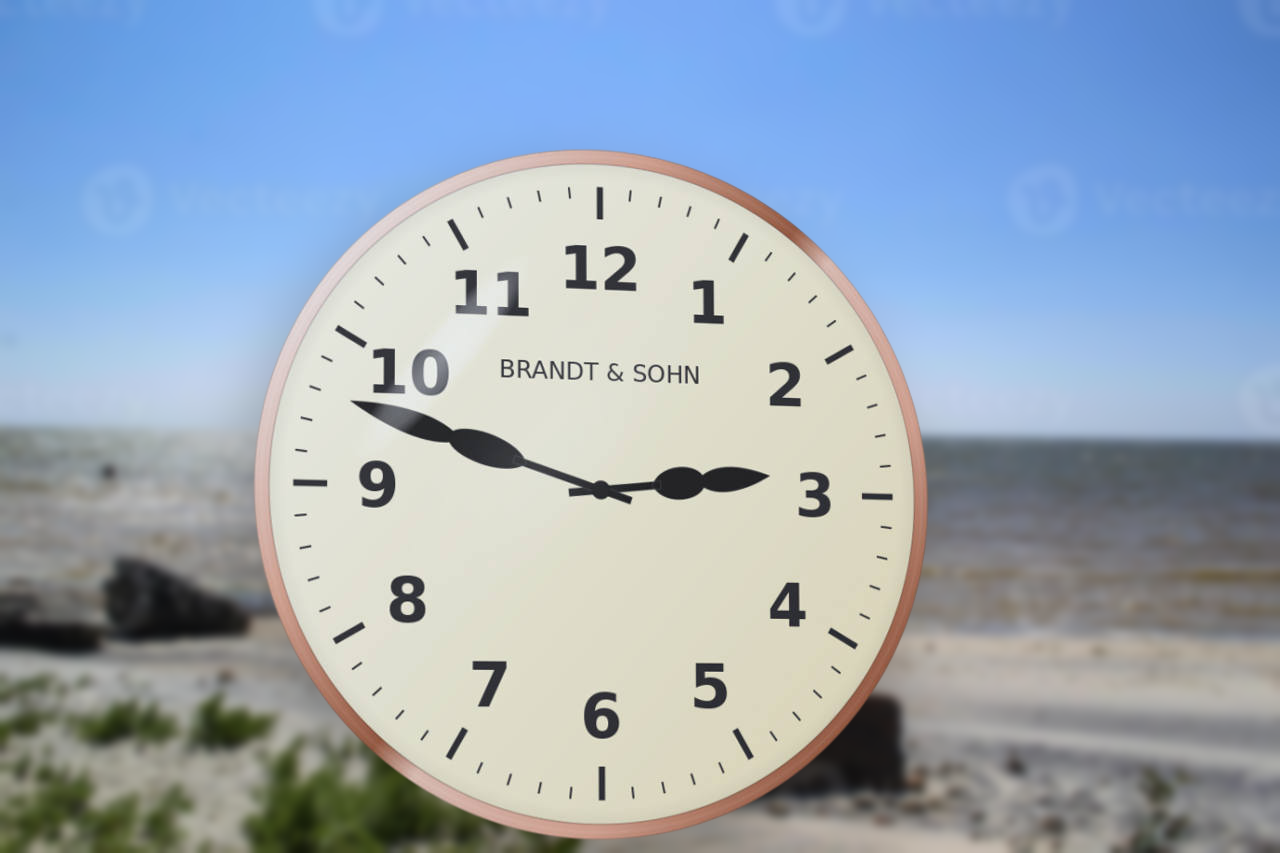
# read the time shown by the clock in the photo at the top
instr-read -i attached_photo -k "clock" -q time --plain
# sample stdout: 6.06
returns 2.48
